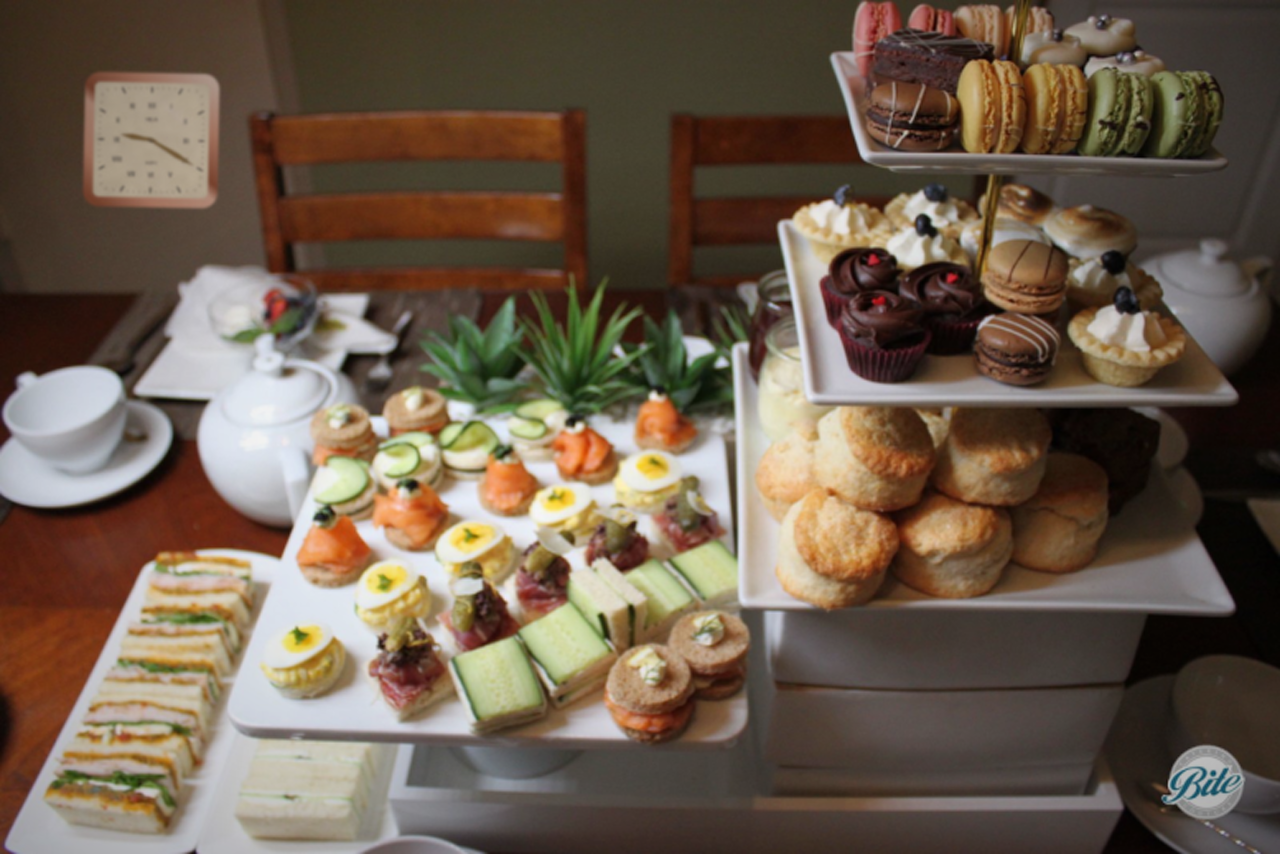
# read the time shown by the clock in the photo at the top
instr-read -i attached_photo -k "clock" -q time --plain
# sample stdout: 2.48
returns 9.20
